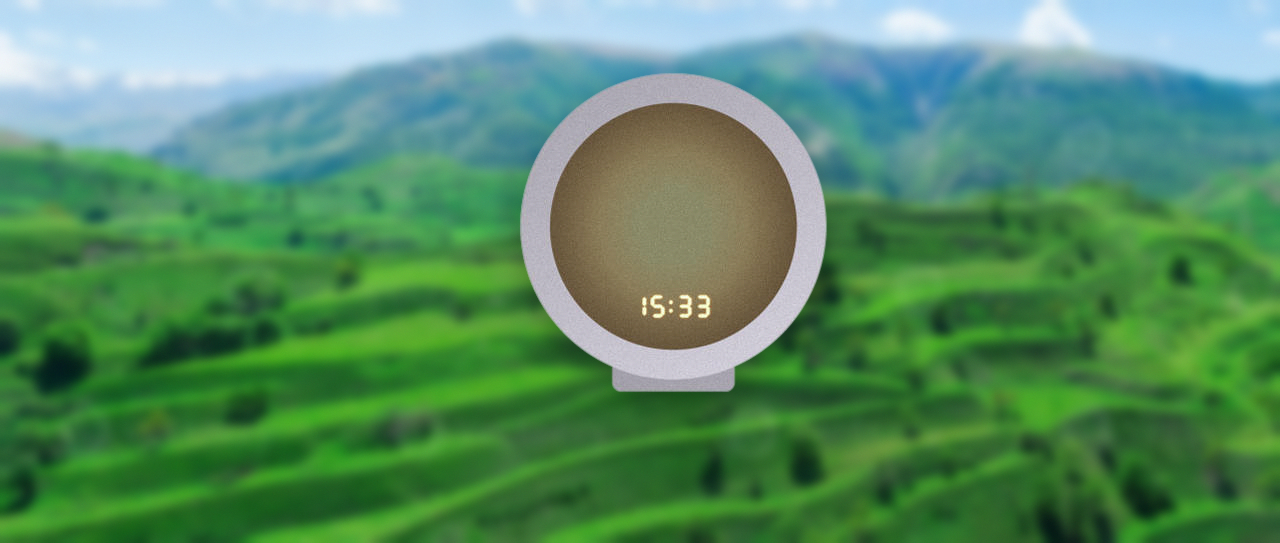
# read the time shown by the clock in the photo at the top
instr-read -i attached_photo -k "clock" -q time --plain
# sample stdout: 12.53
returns 15.33
